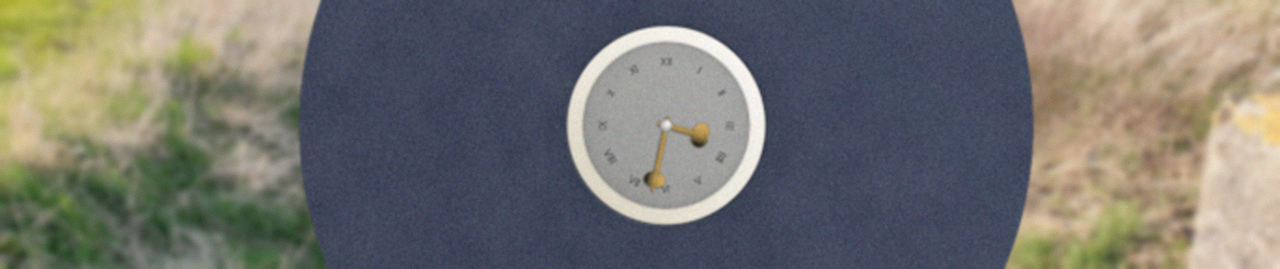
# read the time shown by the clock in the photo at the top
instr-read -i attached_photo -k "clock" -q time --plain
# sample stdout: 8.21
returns 3.32
